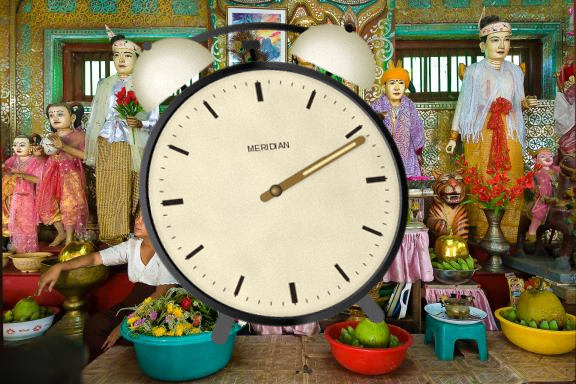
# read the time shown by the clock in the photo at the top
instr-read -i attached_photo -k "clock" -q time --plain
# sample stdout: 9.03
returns 2.11
